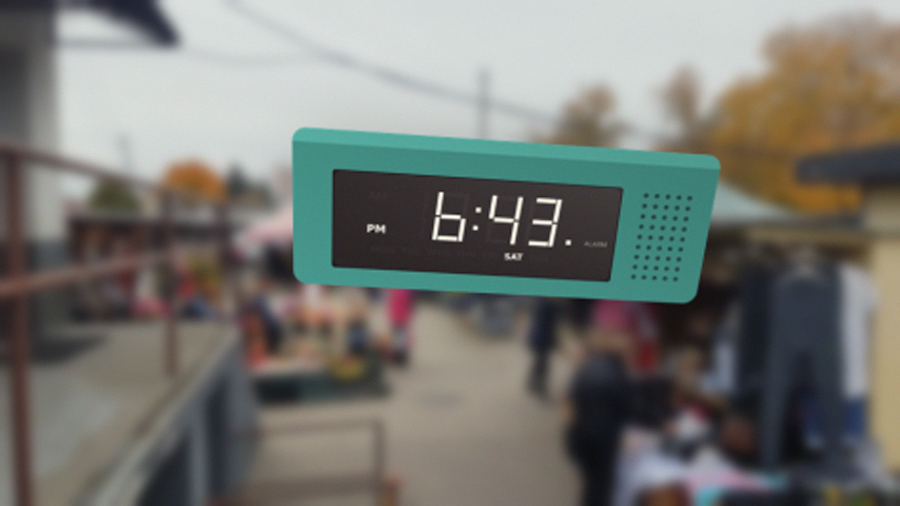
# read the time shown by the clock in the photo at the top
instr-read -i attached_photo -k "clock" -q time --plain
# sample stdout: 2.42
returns 6.43
